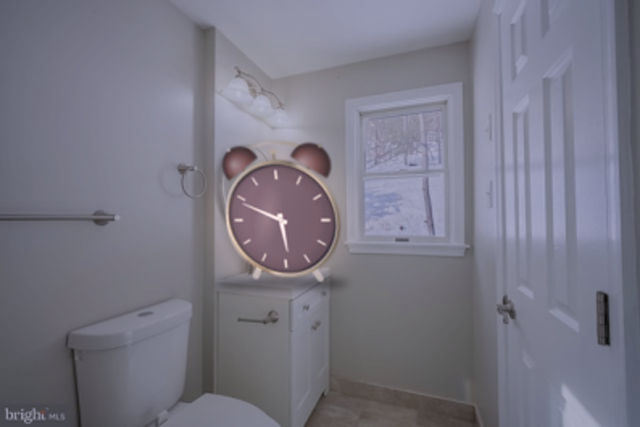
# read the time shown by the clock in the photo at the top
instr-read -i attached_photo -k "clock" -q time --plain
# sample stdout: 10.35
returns 5.49
